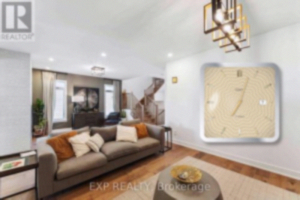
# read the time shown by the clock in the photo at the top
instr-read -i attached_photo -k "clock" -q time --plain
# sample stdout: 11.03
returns 7.03
